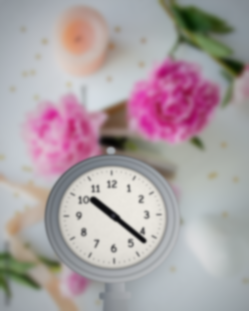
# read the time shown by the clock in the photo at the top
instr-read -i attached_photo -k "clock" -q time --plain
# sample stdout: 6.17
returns 10.22
